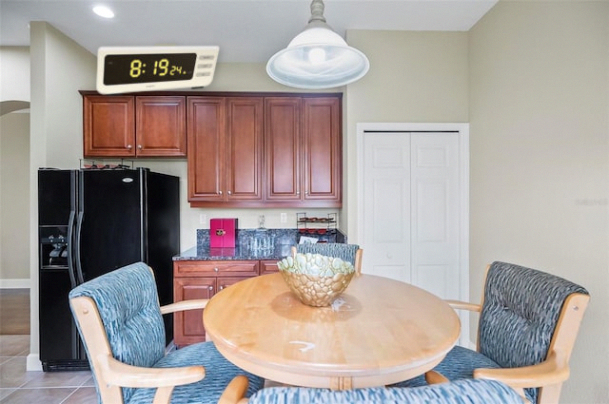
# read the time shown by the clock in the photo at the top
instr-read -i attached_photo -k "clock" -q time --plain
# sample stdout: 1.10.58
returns 8.19.24
